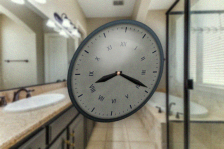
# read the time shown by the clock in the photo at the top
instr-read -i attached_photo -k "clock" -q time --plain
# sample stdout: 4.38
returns 8.19
